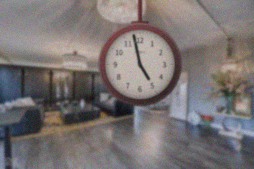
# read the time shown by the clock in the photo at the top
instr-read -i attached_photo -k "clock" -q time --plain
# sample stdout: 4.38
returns 4.58
